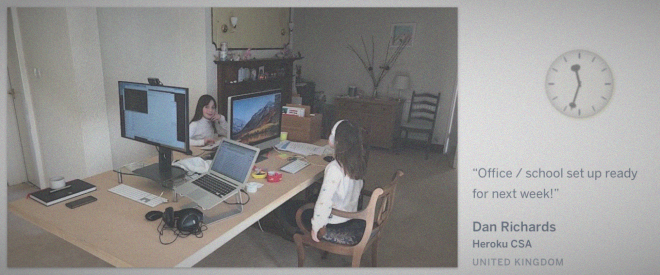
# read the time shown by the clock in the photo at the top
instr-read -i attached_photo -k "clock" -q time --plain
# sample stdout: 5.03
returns 11.33
